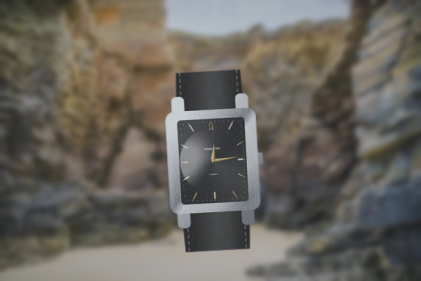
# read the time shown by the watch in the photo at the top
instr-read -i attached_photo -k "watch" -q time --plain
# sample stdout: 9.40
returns 12.14
